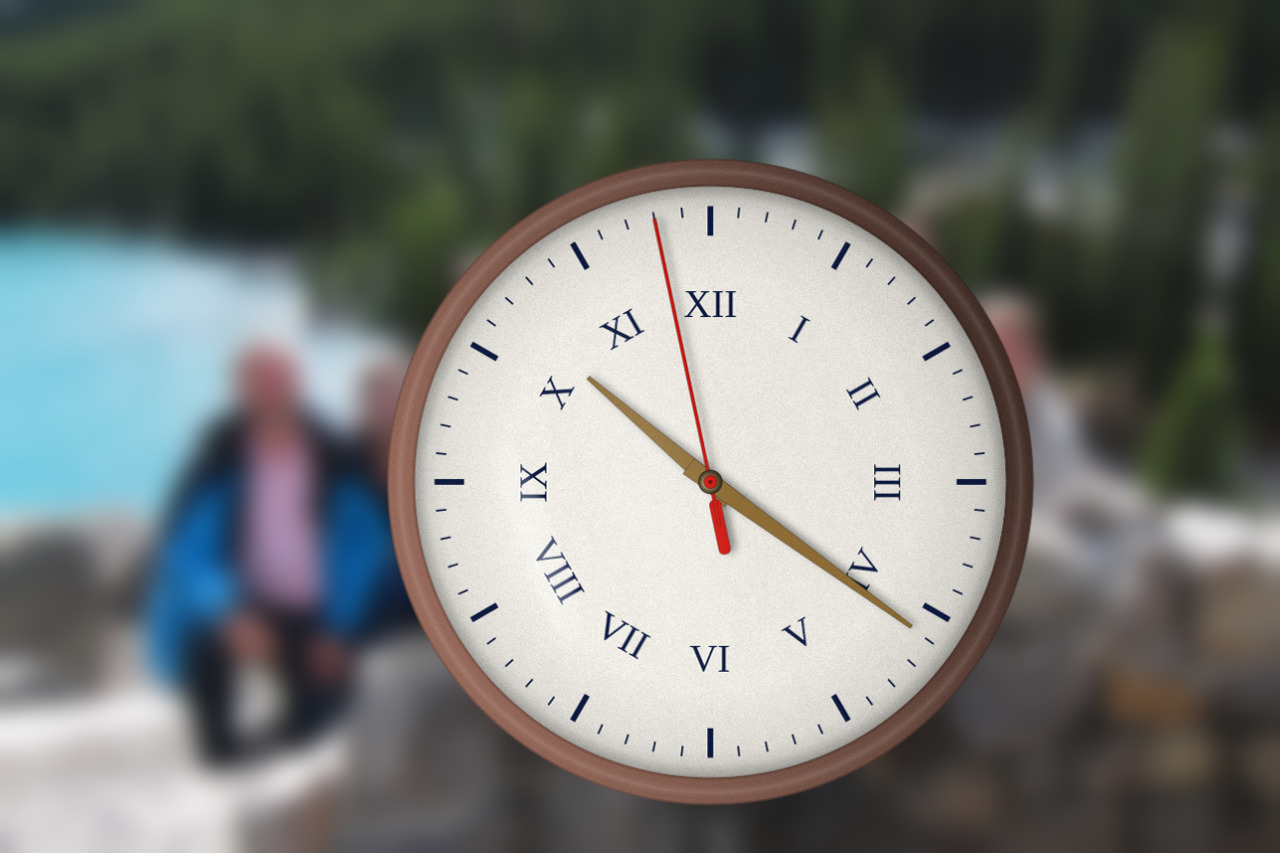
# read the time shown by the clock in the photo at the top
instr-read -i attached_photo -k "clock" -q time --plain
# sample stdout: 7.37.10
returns 10.20.58
